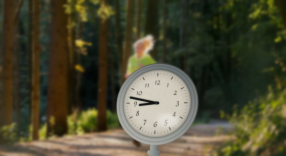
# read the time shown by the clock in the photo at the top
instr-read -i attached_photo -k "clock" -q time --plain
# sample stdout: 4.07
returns 8.47
